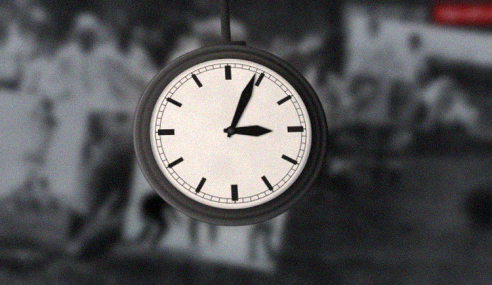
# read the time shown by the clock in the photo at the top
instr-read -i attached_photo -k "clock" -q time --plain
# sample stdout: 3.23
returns 3.04
